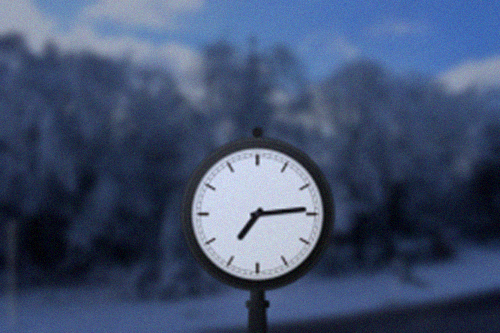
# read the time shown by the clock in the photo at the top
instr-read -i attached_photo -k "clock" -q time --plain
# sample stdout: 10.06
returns 7.14
